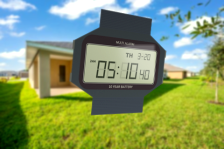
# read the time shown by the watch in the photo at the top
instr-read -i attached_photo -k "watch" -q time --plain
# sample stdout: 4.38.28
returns 5.10.40
